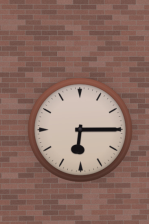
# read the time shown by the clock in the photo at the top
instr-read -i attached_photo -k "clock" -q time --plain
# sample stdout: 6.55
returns 6.15
